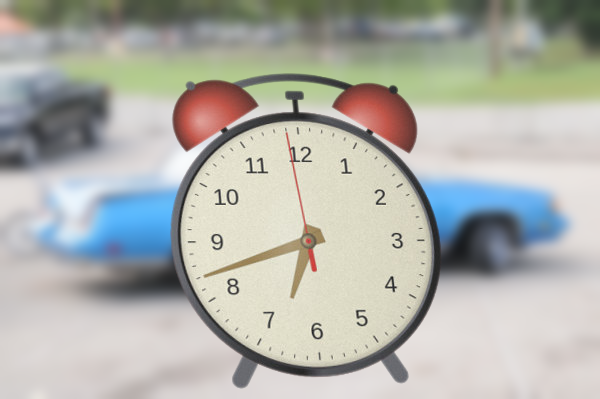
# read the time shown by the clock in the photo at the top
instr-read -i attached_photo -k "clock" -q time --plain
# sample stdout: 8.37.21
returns 6.41.59
